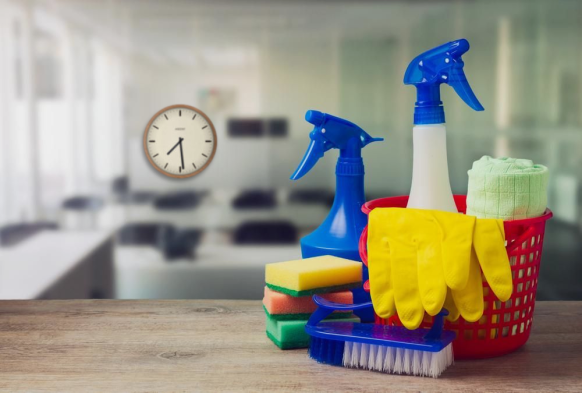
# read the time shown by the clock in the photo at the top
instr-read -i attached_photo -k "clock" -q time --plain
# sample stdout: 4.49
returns 7.29
